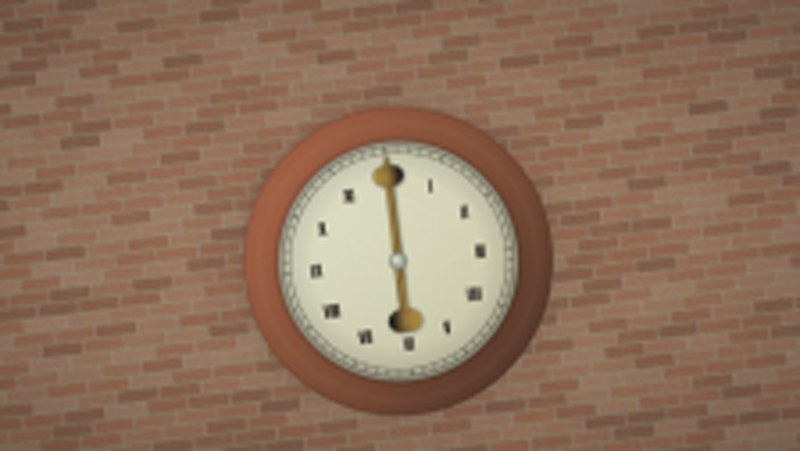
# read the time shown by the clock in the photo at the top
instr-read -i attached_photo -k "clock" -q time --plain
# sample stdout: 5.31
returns 6.00
